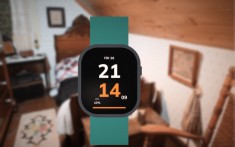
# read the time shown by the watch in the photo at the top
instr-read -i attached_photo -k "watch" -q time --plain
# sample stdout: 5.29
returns 21.14
